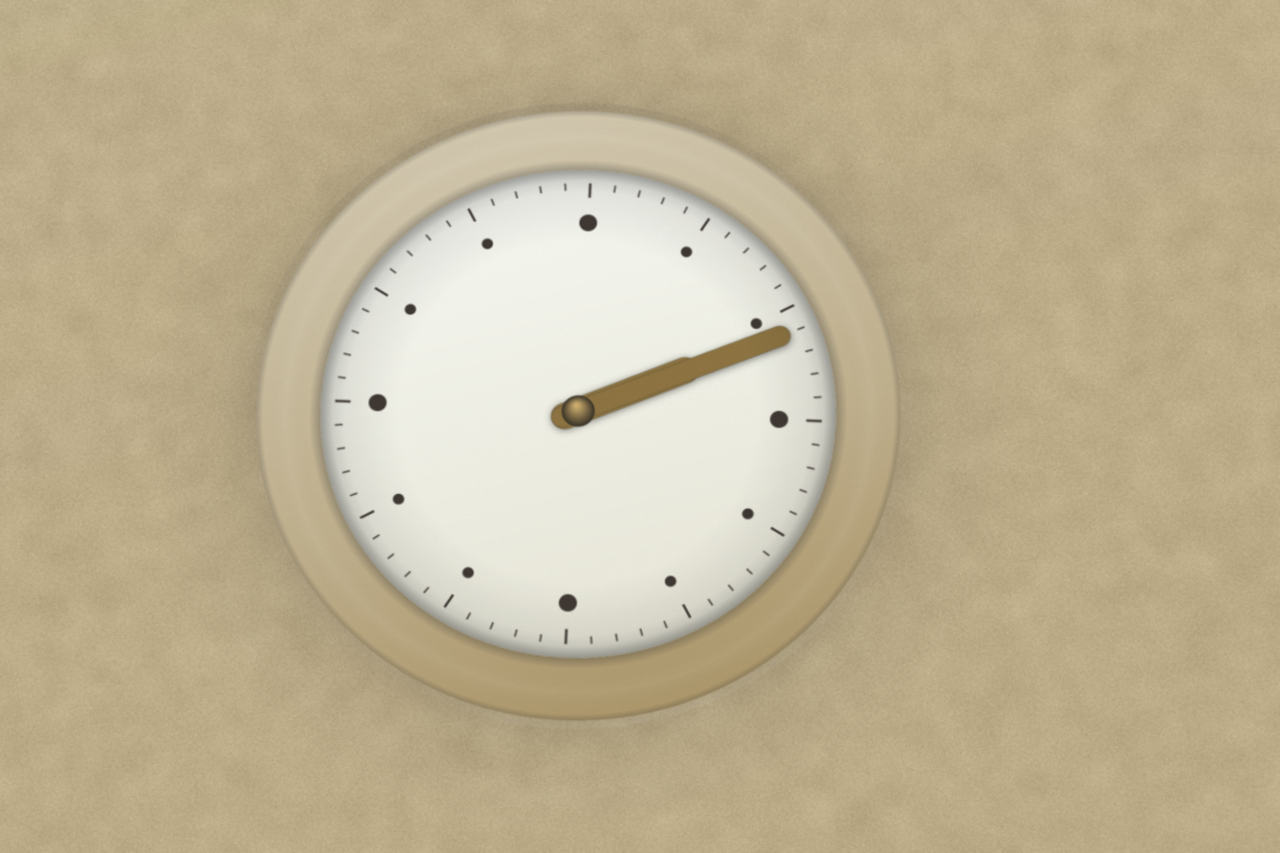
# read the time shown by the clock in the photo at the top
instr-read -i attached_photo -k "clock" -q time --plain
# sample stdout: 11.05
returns 2.11
